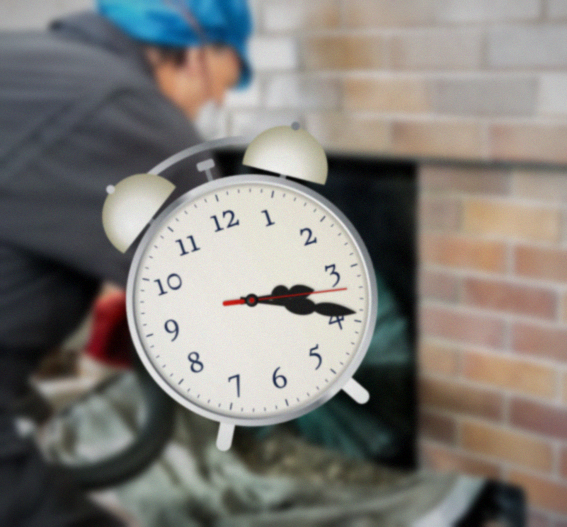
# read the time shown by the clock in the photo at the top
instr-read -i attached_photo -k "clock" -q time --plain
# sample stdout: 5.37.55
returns 3.19.17
